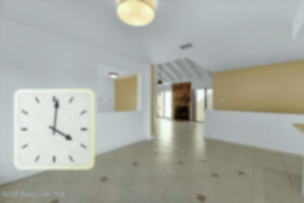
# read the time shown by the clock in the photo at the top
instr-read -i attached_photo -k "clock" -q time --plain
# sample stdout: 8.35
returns 4.01
